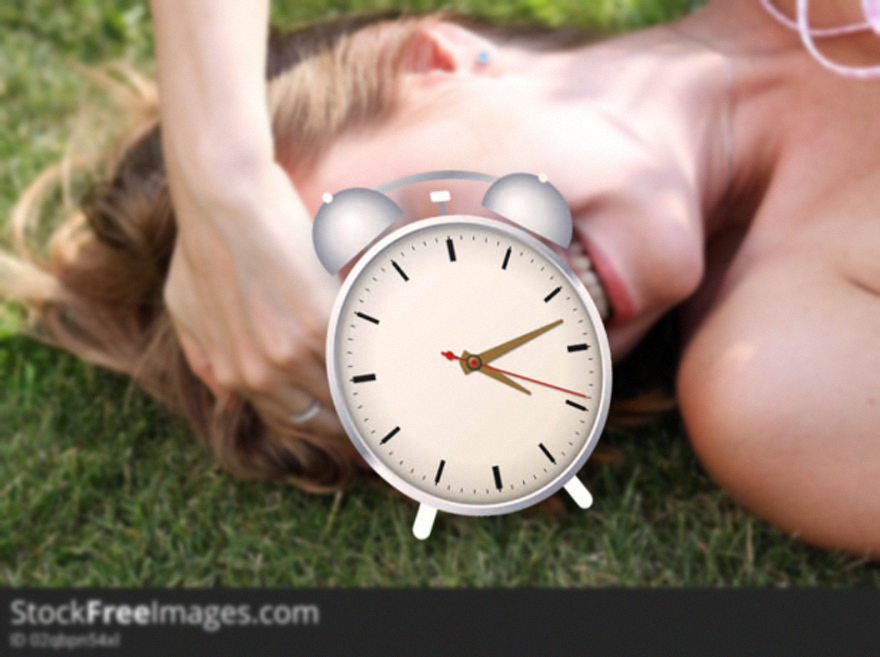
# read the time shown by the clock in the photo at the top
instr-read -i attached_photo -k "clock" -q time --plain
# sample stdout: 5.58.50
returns 4.12.19
